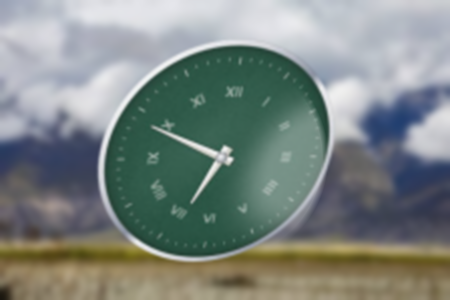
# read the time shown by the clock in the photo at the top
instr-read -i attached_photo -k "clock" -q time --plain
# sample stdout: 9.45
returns 6.49
